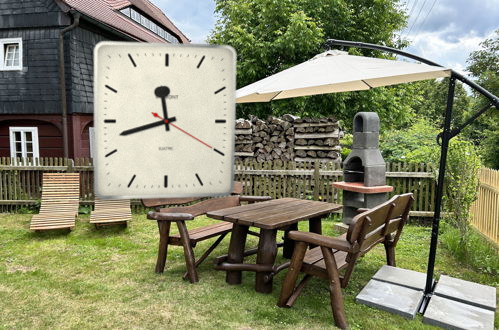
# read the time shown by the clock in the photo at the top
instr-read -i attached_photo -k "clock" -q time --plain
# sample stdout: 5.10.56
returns 11.42.20
